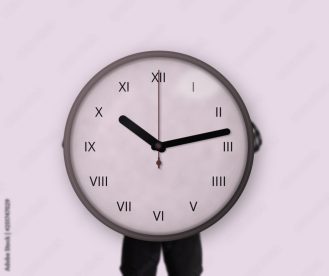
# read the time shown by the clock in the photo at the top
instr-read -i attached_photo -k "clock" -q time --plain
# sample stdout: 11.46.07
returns 10.13.00
